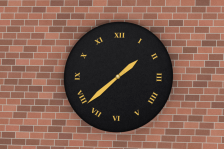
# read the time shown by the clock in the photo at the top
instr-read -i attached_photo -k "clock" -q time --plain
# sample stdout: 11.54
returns 1.38
